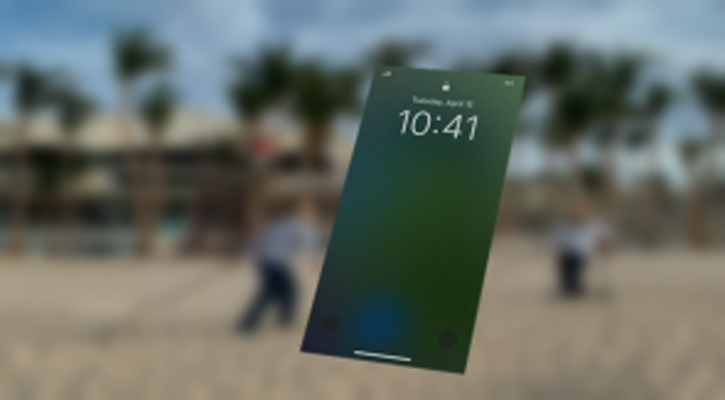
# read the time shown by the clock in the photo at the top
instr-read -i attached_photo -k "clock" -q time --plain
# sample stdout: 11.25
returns 10.41
